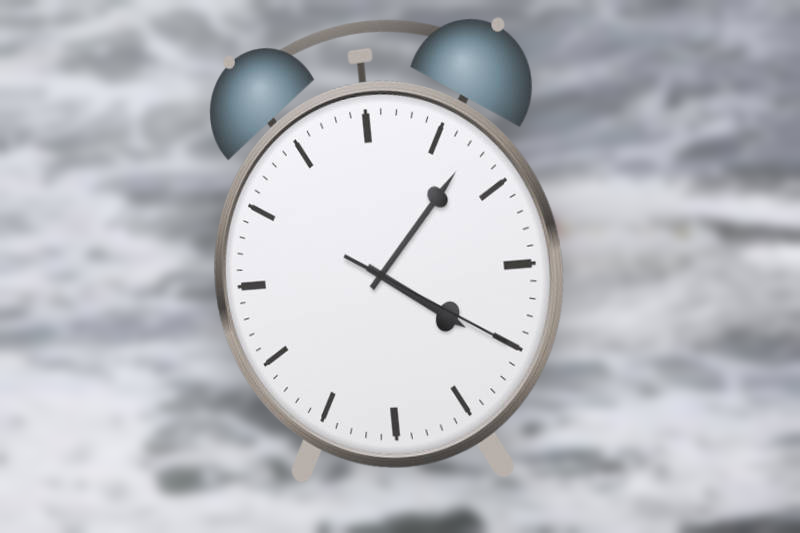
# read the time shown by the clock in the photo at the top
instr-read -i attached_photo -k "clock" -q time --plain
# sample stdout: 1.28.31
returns 4.07.20
